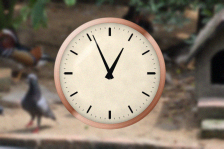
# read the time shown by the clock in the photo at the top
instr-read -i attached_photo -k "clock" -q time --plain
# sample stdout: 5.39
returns 12.56
